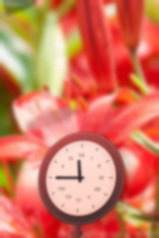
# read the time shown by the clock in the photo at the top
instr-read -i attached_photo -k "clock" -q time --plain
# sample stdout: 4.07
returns 11.45
